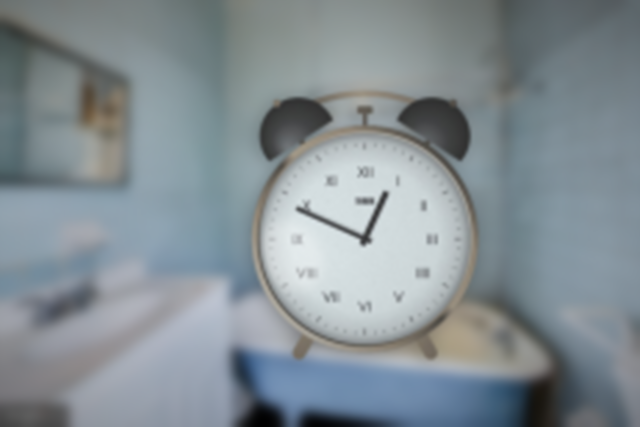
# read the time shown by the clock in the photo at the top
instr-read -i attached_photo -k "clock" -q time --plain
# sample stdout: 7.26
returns 12.49
